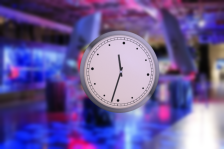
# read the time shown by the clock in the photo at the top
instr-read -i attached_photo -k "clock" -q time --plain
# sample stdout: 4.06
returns 11.32
